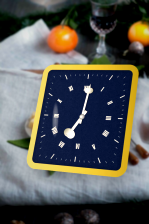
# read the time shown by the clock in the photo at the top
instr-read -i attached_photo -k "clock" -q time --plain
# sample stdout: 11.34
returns 7.01
